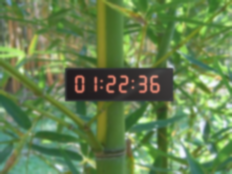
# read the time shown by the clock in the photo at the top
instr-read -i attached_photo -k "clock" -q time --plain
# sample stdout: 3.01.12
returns 1.22.36
